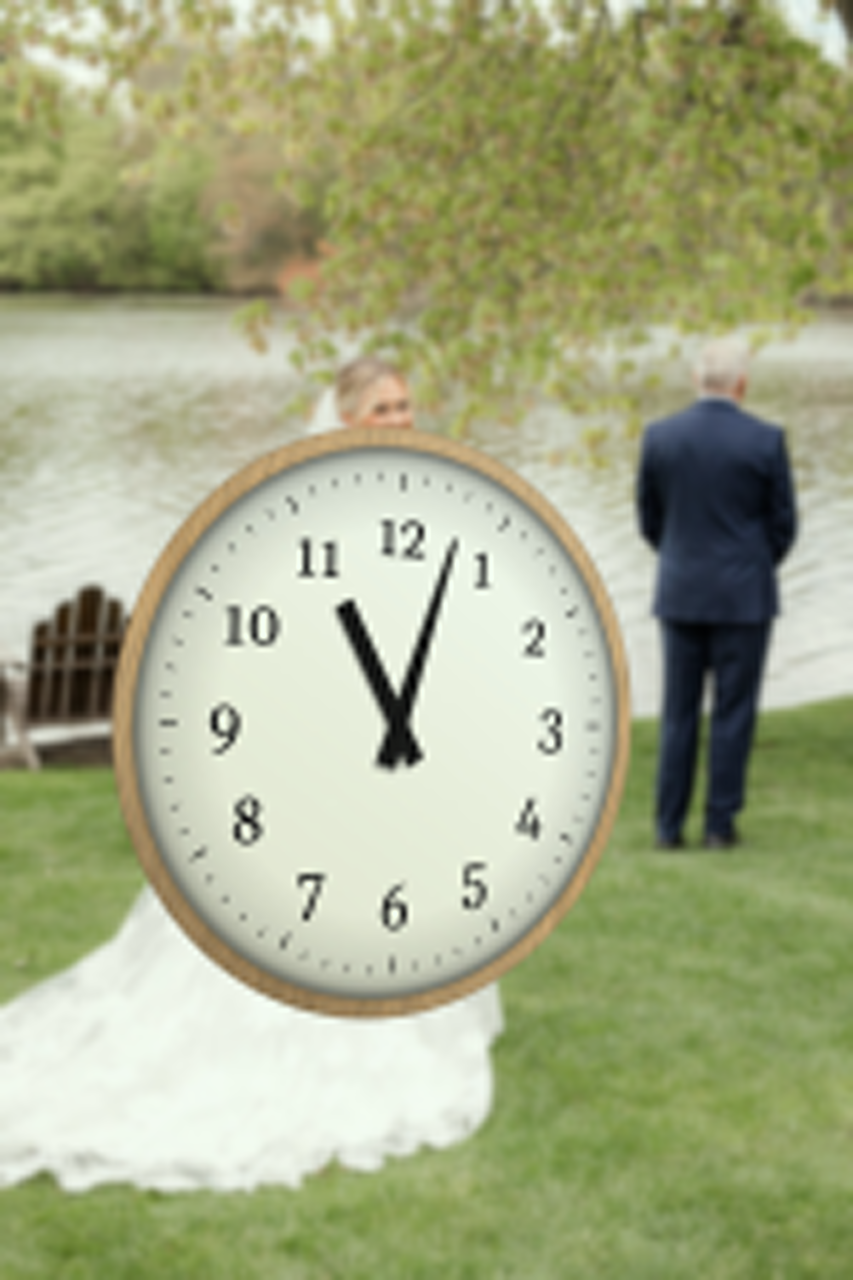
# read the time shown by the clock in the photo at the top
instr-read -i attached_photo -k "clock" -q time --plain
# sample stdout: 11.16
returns 11.03
